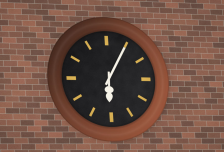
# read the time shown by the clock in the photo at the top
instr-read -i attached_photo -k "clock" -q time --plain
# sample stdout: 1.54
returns 6.05
